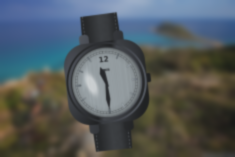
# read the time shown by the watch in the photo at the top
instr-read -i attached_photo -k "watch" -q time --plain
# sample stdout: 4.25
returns 11.30
